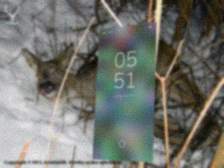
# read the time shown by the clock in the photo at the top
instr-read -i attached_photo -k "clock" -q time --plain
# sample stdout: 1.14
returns 5.51
